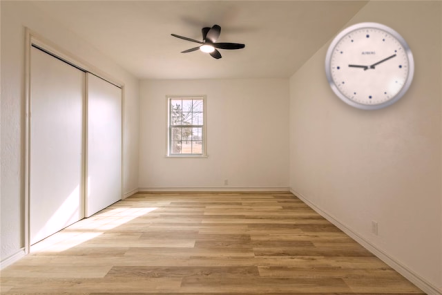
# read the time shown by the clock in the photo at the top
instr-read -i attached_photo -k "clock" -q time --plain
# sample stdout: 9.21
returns 9.11
